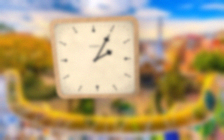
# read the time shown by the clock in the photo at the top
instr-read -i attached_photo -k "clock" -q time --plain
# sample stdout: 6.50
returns 2.05
